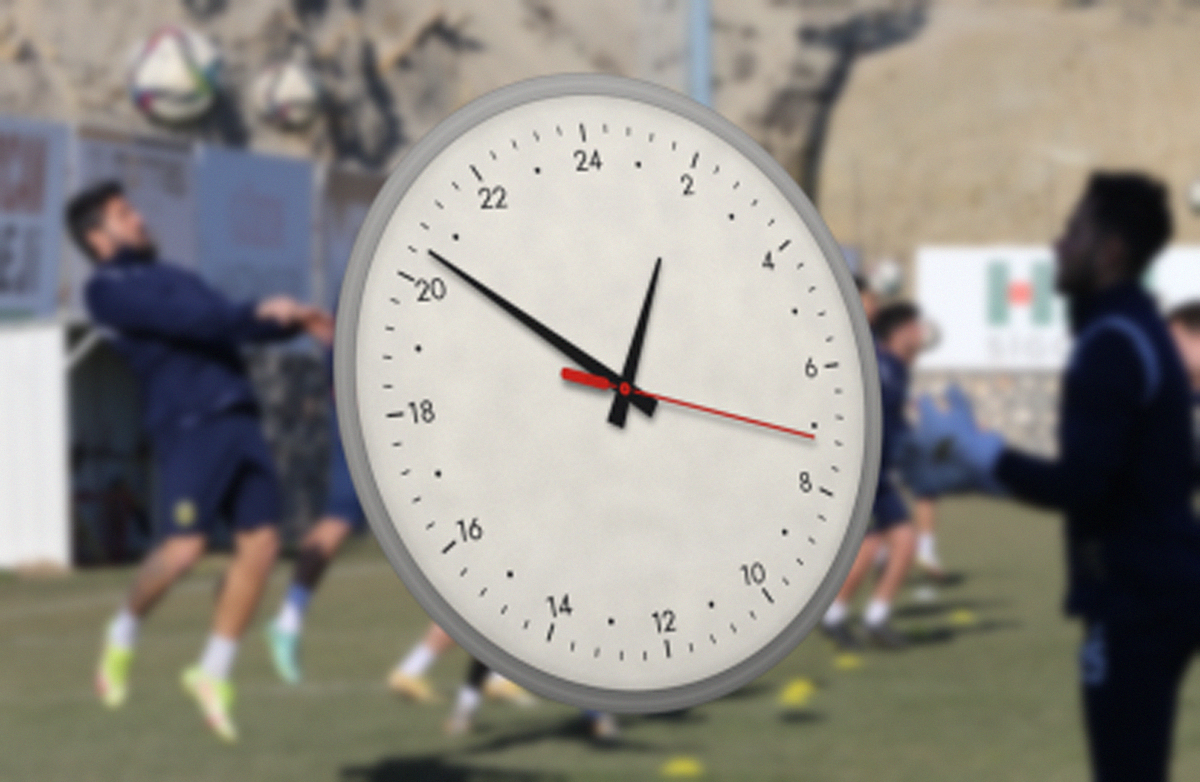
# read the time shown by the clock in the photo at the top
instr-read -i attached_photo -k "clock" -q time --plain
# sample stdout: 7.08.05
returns 1.51.18
